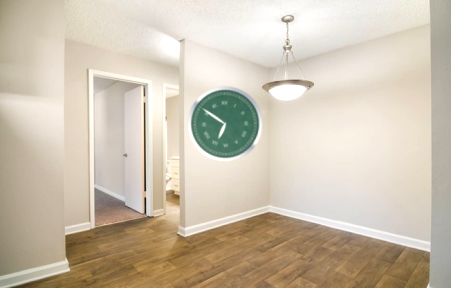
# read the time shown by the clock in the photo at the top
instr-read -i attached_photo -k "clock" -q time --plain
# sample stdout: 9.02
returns 6.51
